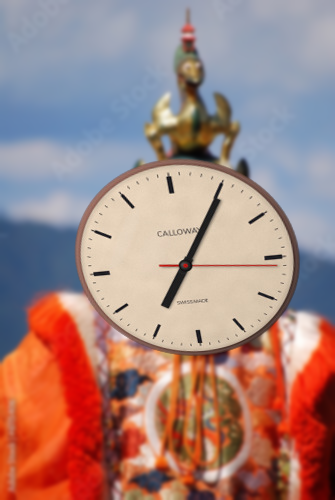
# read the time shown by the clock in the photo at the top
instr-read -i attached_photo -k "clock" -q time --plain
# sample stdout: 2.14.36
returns 7.05.16
